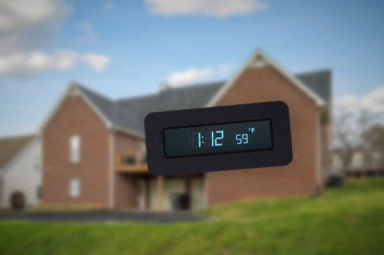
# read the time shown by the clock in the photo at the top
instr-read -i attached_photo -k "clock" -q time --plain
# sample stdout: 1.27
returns 1.12
